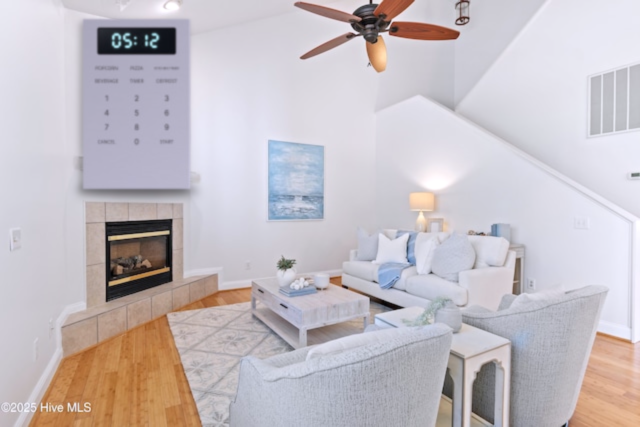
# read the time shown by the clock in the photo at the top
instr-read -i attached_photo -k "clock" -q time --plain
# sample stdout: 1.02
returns 5.12
